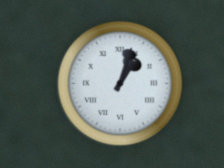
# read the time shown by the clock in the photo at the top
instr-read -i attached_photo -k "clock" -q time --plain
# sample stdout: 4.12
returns 1.03
